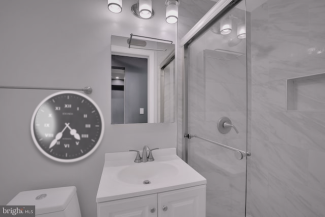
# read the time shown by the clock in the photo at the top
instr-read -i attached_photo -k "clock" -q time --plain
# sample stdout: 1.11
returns 4.36
